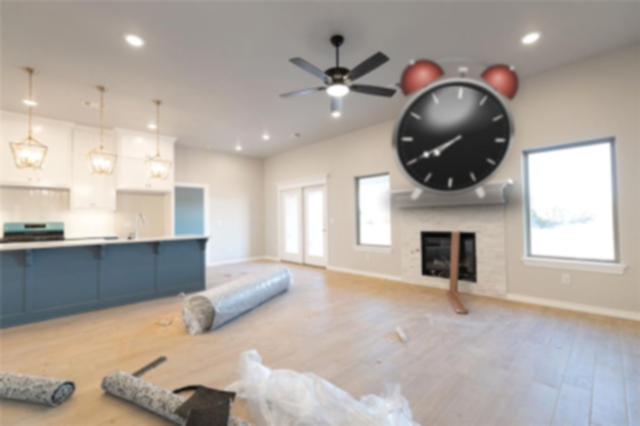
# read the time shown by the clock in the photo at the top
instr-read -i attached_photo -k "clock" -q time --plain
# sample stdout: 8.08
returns 7.40
